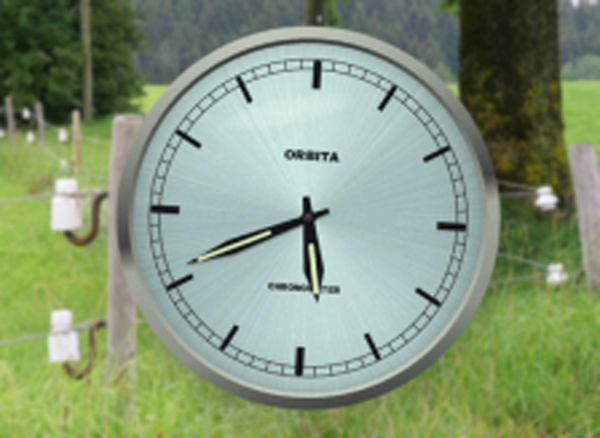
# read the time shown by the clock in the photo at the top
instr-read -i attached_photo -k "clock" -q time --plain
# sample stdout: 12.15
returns 5.41
